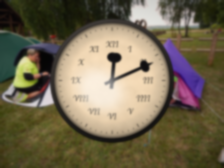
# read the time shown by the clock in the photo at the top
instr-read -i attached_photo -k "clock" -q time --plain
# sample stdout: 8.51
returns 12.11
